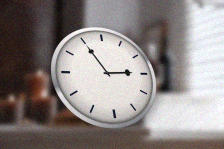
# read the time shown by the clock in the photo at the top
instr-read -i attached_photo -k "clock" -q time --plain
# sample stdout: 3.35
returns 2.55
